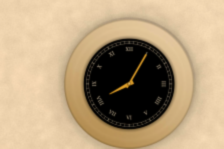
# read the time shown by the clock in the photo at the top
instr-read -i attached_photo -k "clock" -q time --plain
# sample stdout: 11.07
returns 8.05
